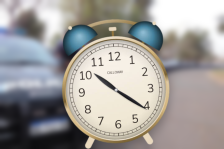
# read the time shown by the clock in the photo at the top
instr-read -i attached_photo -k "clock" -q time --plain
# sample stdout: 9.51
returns 10.21
